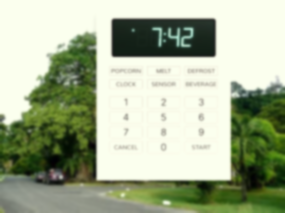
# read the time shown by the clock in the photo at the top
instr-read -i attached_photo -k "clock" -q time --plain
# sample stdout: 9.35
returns 7.42
